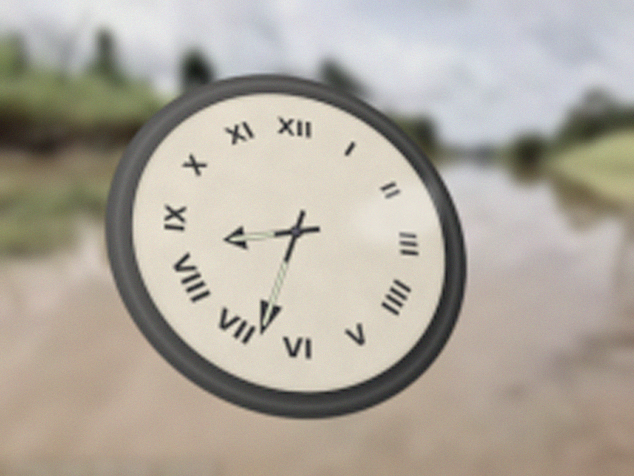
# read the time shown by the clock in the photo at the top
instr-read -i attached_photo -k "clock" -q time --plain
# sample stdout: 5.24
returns 8.33
